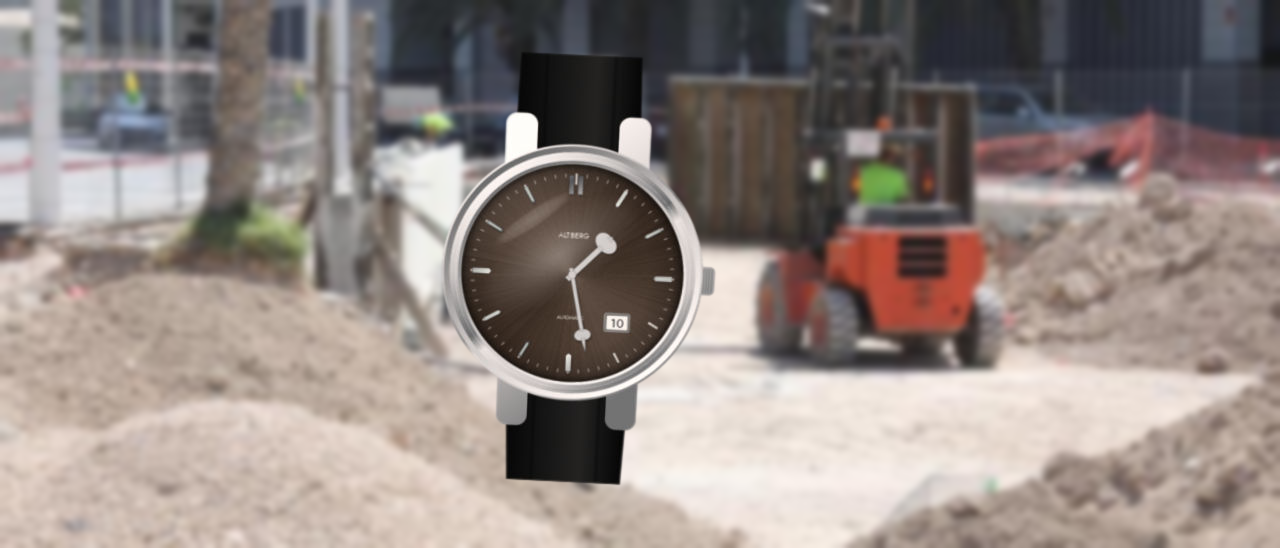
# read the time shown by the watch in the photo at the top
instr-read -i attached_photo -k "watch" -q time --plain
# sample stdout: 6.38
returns 1.28
